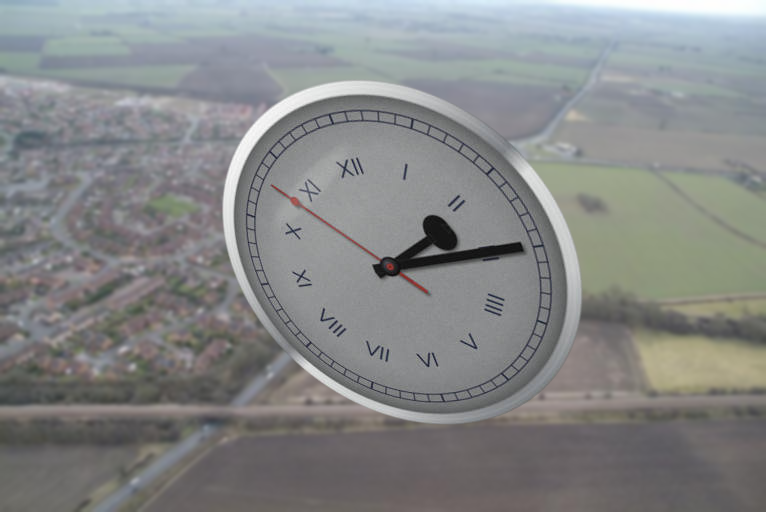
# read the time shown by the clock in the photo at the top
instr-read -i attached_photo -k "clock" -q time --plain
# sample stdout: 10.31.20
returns 2.14.53
